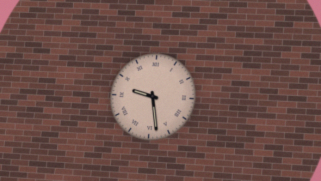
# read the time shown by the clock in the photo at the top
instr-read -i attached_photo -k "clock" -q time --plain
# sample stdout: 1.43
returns 9.28
